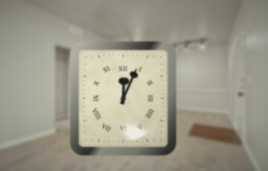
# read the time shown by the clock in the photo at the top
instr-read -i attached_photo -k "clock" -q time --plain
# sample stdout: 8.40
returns 12.04
